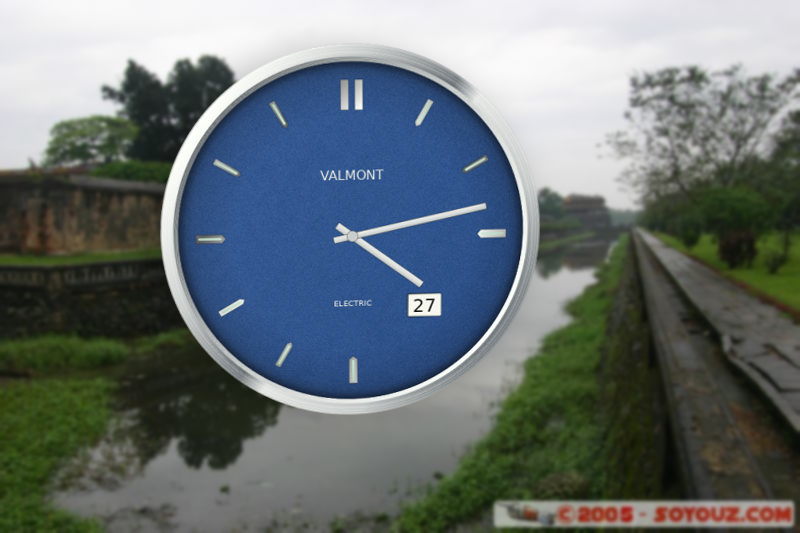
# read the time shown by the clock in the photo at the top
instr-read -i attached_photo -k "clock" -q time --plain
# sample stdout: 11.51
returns 4.13
